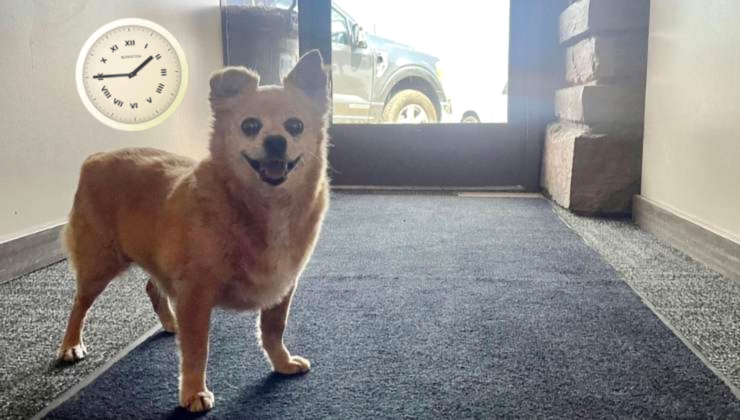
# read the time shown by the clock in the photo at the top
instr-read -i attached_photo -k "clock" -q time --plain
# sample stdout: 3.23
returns 1.45
